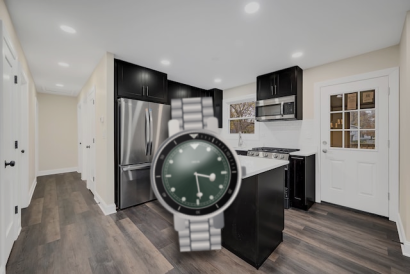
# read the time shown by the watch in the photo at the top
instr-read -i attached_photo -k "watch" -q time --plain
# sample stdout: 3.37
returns 3.29
